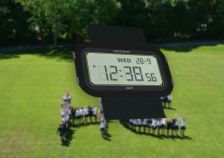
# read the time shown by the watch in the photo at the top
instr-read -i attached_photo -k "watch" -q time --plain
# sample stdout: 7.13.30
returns 12.38.56
